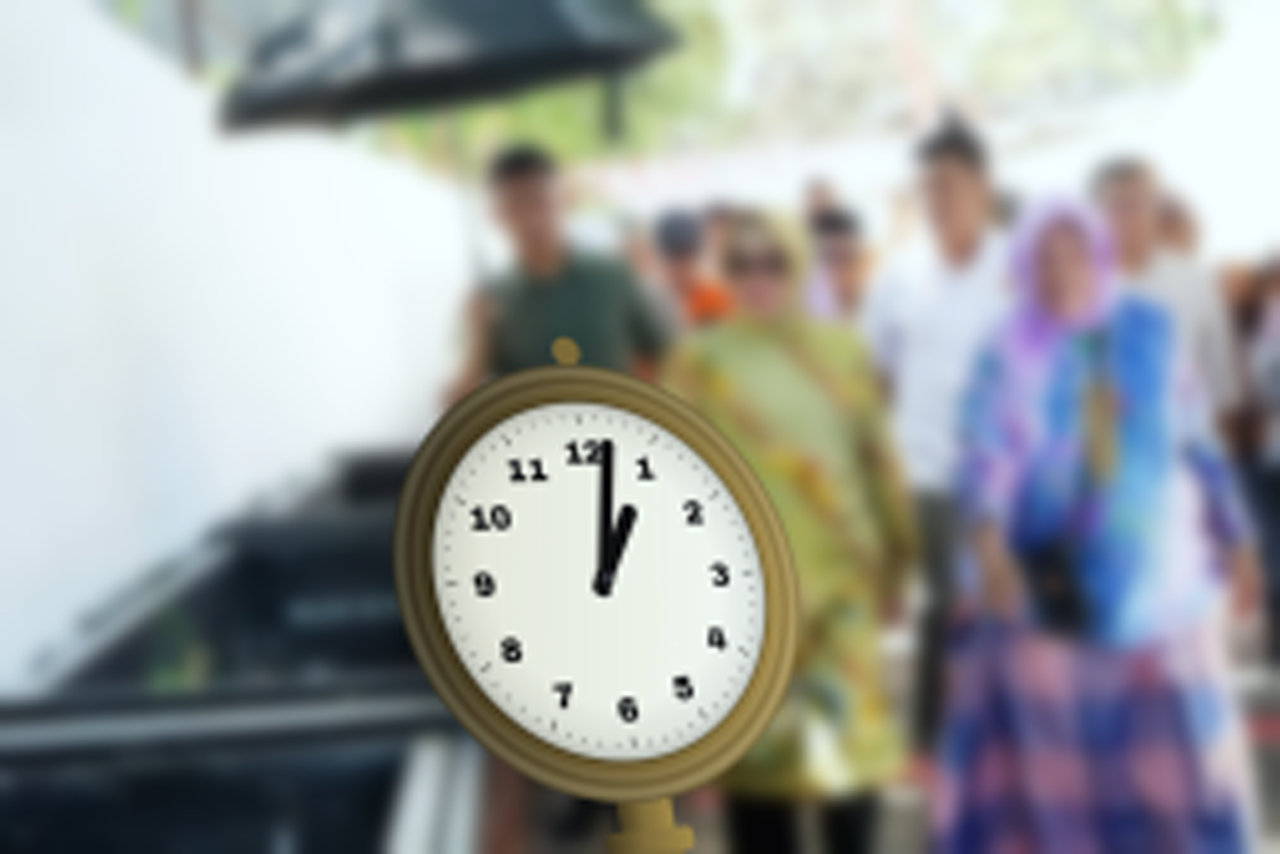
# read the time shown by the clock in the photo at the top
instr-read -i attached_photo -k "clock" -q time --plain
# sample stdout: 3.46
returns 1.02
